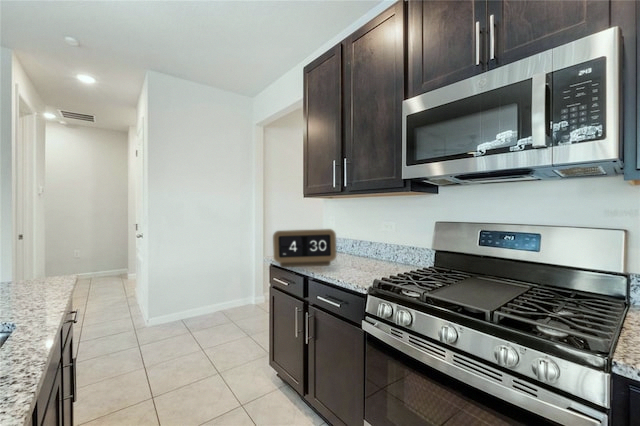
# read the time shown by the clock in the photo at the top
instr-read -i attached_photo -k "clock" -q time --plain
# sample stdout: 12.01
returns 4.30
